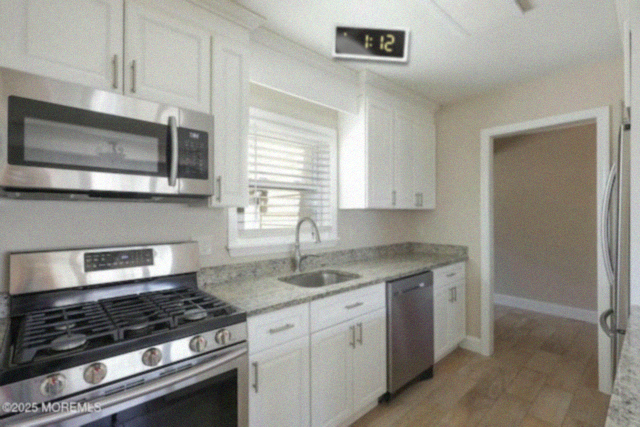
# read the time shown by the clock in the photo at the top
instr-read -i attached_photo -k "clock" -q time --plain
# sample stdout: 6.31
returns 1.12
